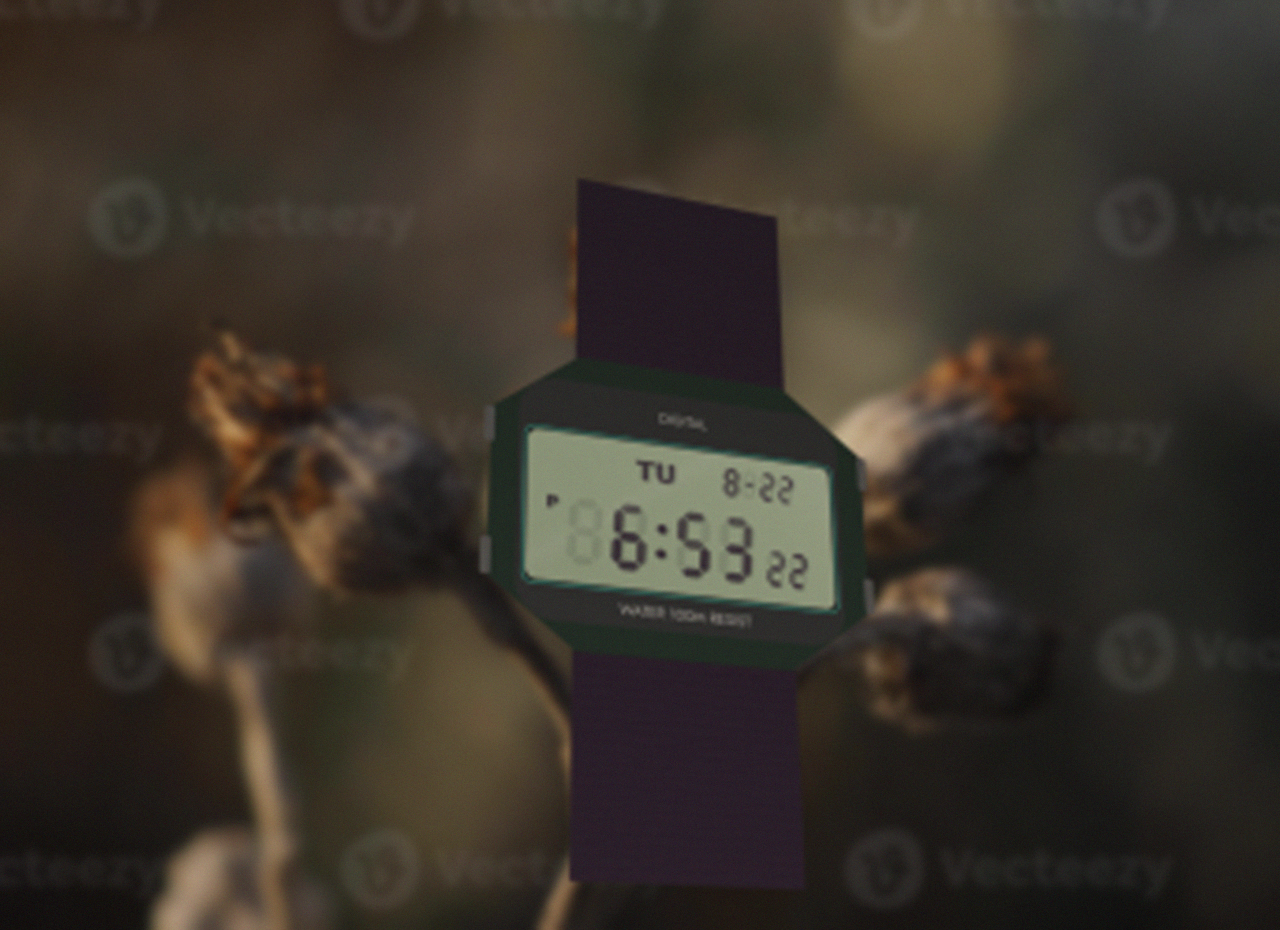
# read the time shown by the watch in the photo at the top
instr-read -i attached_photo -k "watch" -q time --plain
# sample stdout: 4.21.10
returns 6.53.22
